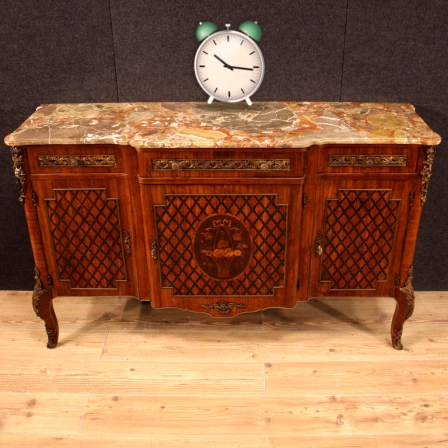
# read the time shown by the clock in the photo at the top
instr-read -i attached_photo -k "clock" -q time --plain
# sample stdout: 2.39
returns 10.16
